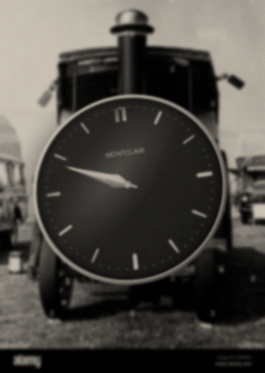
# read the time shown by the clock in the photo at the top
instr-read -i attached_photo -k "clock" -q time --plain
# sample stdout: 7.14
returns 9.49
